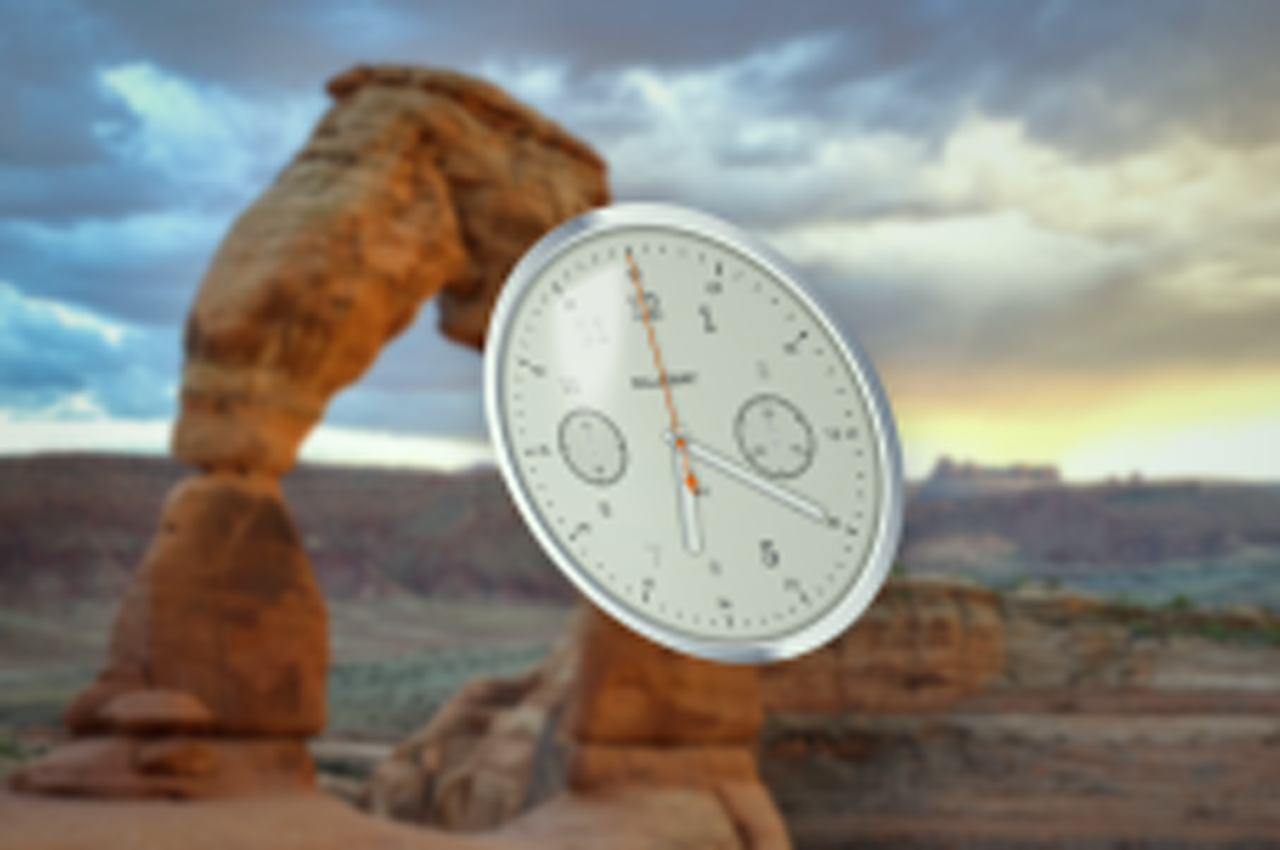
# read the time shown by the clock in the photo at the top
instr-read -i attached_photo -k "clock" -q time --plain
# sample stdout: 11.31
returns 6.20
